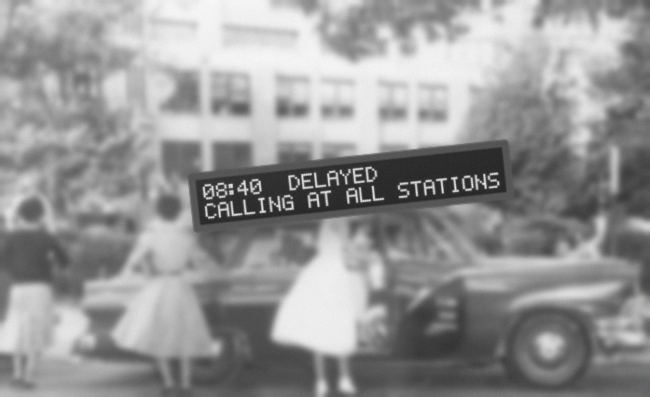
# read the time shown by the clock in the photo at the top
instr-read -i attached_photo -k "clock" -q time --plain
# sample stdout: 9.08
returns 8.40
